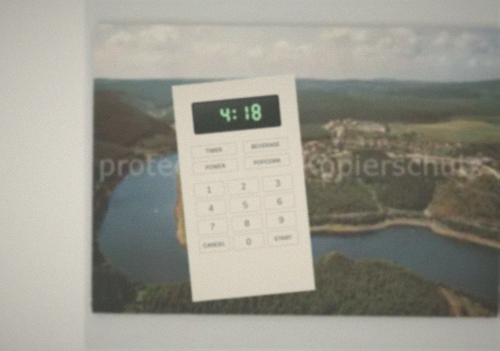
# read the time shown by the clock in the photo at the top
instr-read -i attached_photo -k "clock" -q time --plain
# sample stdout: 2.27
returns 4.18
